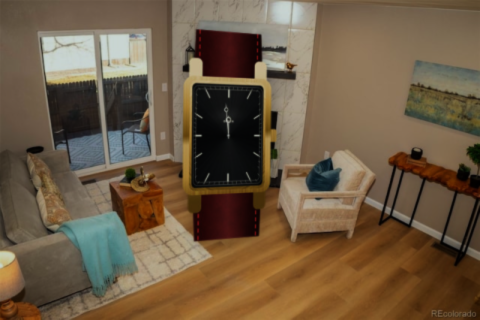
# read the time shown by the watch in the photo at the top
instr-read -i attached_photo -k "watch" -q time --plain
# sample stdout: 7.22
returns 11.59
